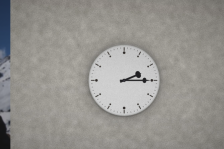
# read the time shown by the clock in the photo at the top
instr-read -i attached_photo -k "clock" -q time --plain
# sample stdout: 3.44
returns 2.15
